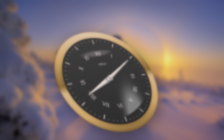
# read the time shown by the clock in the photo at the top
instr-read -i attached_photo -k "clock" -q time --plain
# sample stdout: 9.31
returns 8.10
